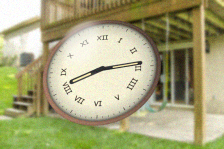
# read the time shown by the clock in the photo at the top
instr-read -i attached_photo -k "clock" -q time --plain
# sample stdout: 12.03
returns 8.14
